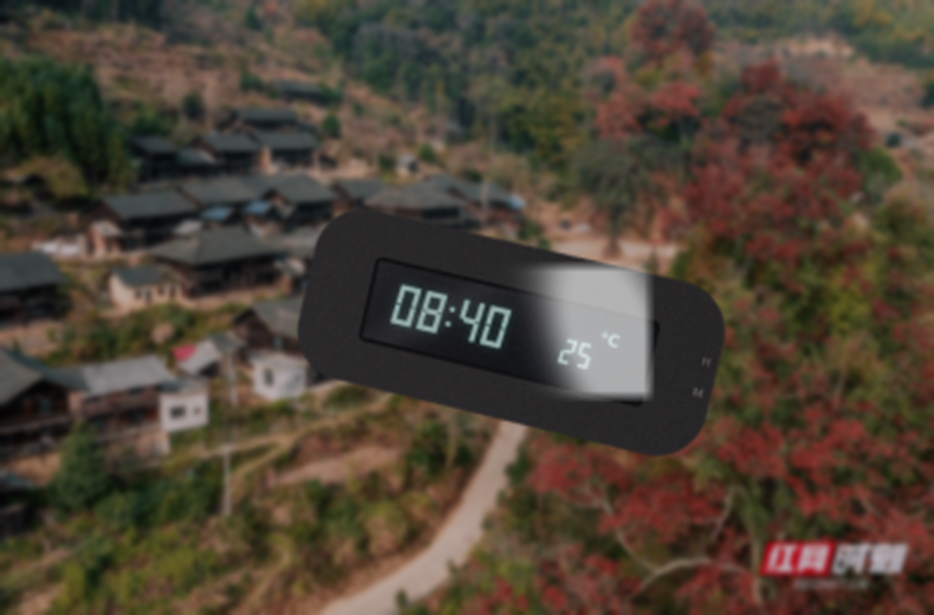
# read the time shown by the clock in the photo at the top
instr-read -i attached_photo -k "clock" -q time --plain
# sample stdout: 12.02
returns 8.40
